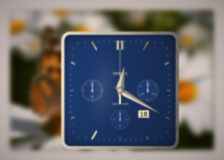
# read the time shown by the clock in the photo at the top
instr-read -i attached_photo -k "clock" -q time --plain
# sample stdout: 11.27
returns 12.20
